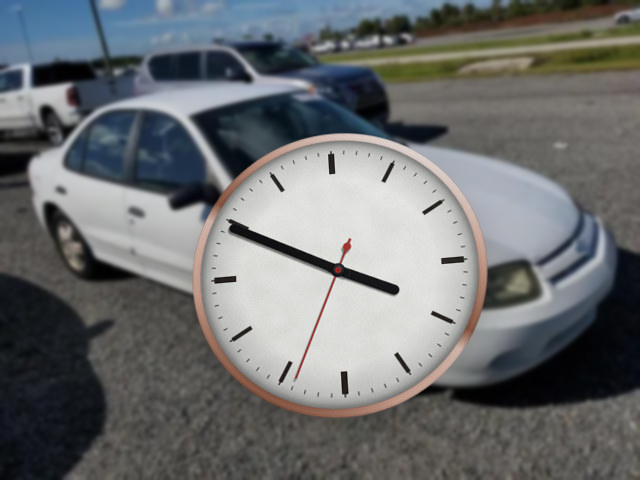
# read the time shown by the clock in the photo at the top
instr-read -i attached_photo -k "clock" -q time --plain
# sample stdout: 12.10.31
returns 3.49.34
